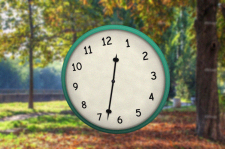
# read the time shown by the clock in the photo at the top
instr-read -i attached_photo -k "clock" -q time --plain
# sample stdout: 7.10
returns 12.33
